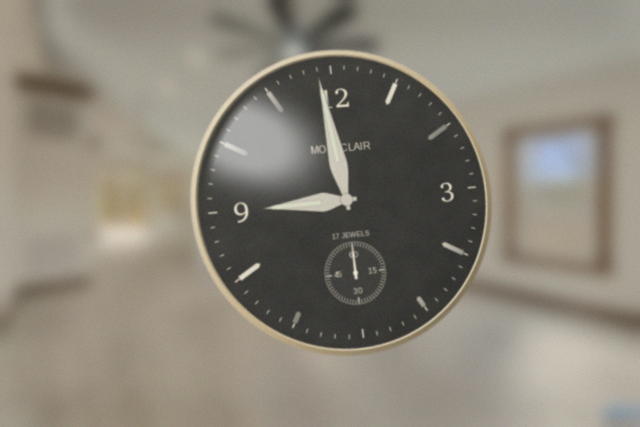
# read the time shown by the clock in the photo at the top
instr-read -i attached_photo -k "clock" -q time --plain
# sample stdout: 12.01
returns 8.59
